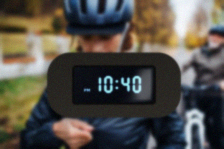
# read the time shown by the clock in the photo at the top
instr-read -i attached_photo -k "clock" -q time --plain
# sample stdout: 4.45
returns 10.40
